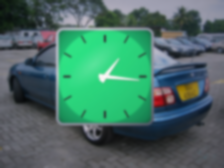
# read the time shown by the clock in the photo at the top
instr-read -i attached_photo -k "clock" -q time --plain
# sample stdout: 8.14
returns 1.16
